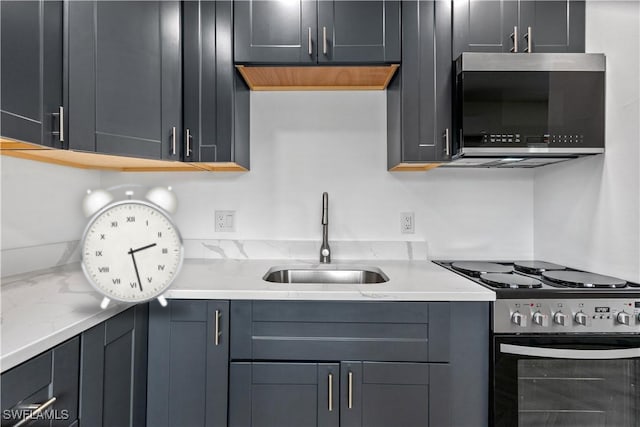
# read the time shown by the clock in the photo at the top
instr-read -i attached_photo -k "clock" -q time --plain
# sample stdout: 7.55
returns 2.28
